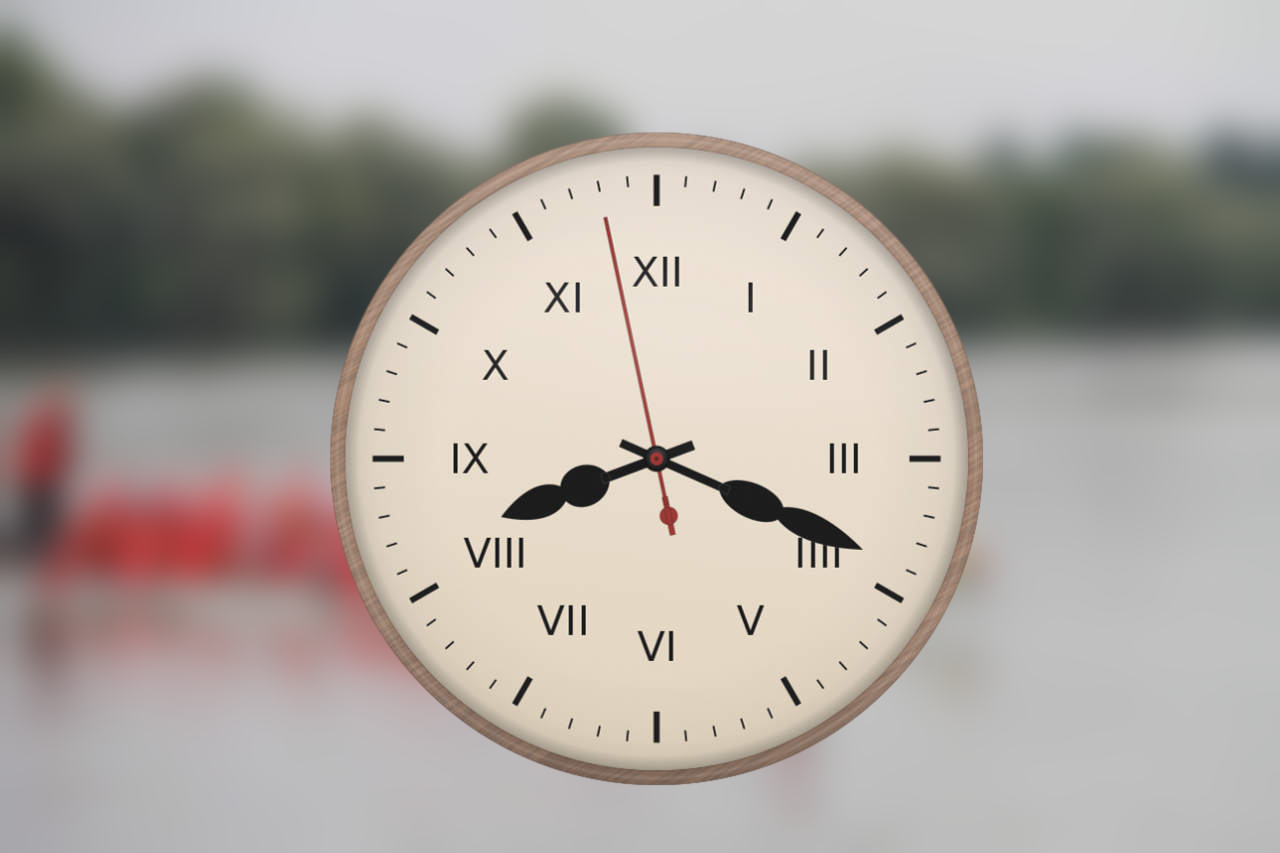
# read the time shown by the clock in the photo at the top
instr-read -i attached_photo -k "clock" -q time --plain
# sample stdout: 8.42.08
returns 8.18.58
